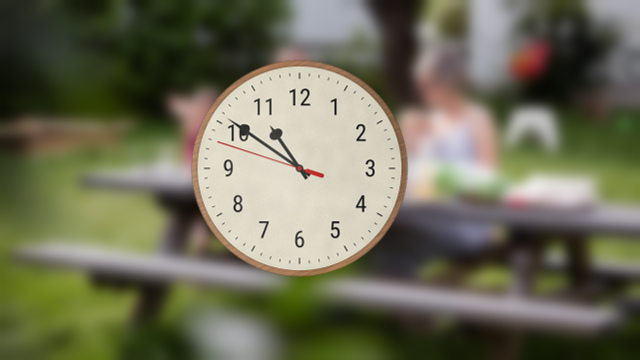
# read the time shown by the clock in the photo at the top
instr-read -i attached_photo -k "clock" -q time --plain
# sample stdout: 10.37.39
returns 10.50.48
